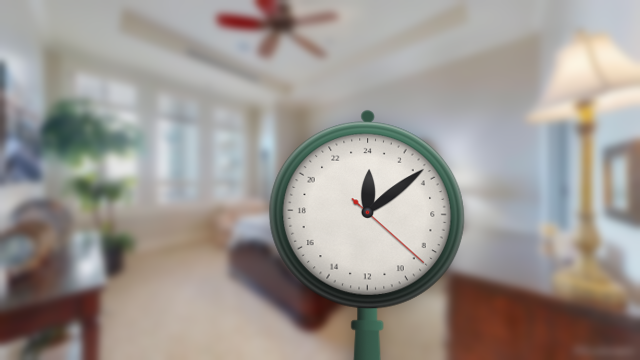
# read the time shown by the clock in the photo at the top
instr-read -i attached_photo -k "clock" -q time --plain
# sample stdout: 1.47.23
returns 0.08.22
